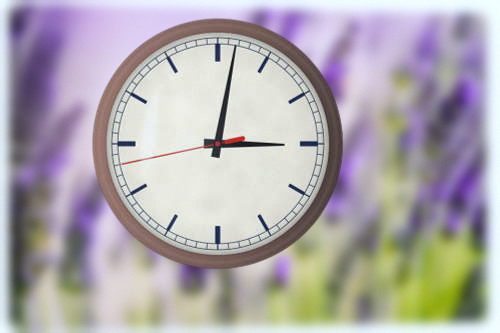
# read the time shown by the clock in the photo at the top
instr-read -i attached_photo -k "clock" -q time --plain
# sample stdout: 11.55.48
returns 3.01.43
